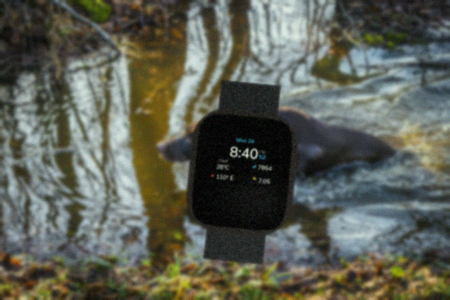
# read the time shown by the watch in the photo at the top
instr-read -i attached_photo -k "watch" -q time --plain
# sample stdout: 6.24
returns 8.40
